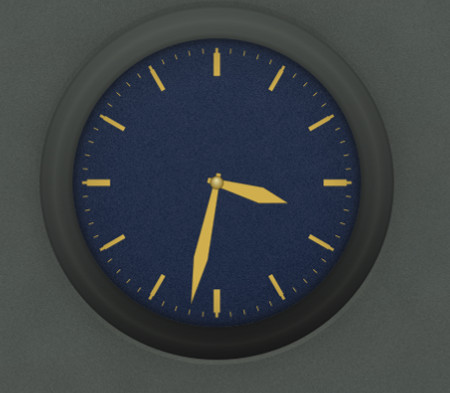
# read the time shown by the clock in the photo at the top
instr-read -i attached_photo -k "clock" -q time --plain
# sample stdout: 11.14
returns 3.32
